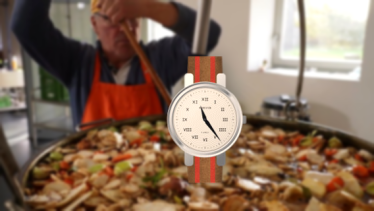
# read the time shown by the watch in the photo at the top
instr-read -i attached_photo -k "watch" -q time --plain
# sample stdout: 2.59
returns 11.24
